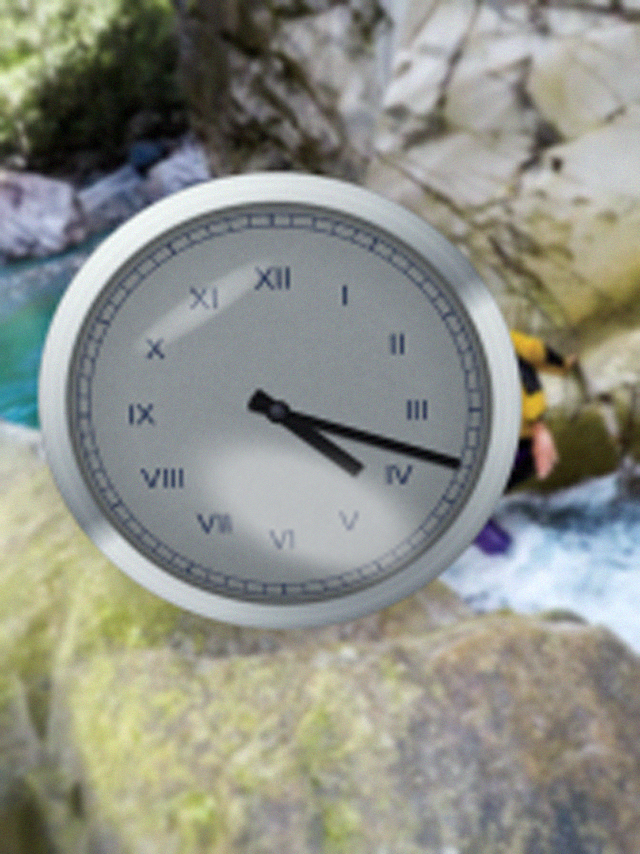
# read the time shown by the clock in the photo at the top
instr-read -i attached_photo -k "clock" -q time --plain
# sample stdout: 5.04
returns 4.18
